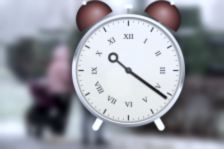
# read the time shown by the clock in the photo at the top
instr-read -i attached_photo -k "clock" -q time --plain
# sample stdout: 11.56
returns 10.21
